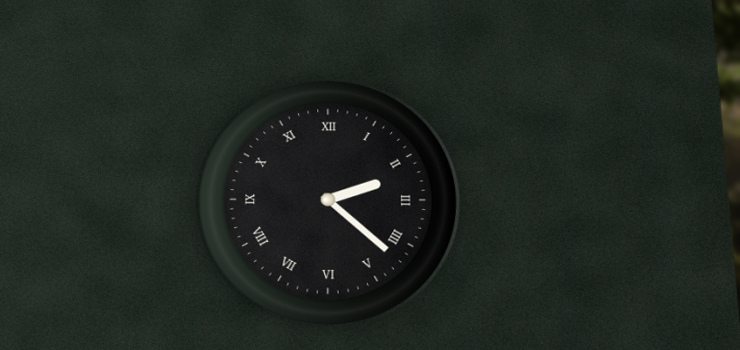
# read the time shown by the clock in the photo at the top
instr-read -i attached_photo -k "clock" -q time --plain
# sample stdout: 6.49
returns 2.22
